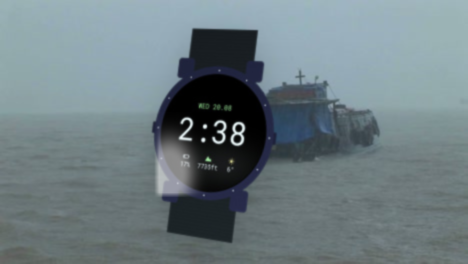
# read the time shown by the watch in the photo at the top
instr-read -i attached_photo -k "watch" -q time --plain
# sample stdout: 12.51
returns 2.38
